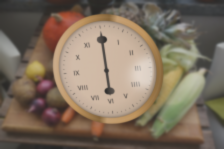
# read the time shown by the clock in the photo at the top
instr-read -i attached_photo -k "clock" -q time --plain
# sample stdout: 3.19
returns 6.00
